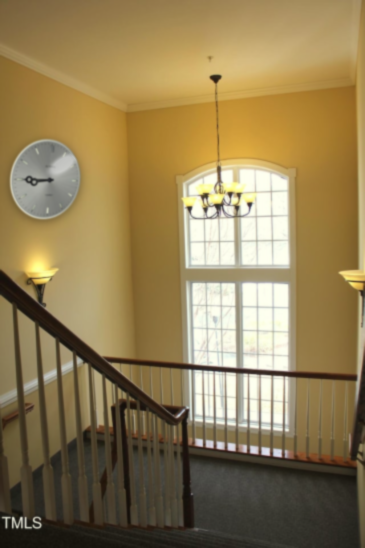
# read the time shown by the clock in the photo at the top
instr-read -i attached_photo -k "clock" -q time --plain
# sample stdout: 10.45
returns 8.45
